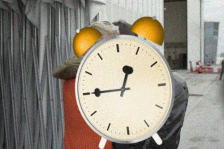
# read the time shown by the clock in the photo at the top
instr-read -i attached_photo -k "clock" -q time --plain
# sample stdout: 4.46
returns 12.45
